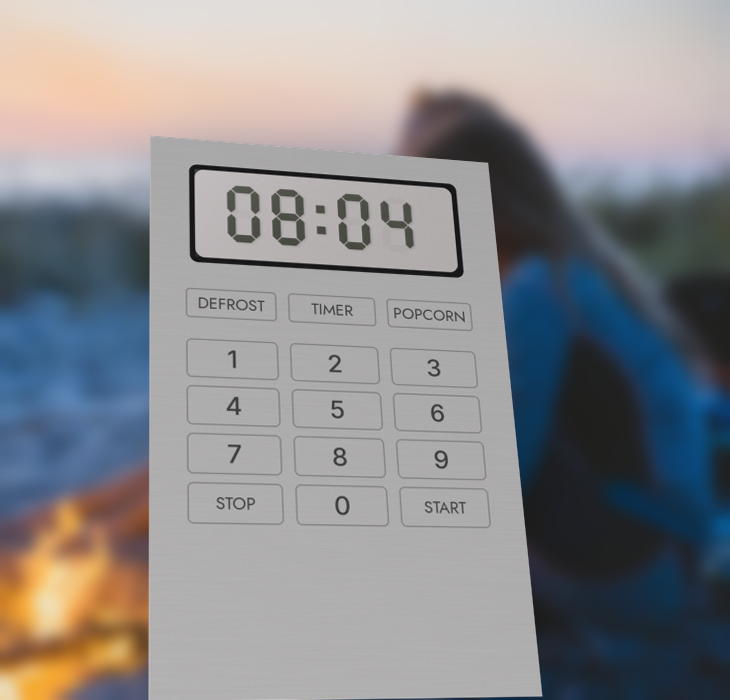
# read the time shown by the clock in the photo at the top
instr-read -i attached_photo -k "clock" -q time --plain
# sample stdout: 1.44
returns 8.04
